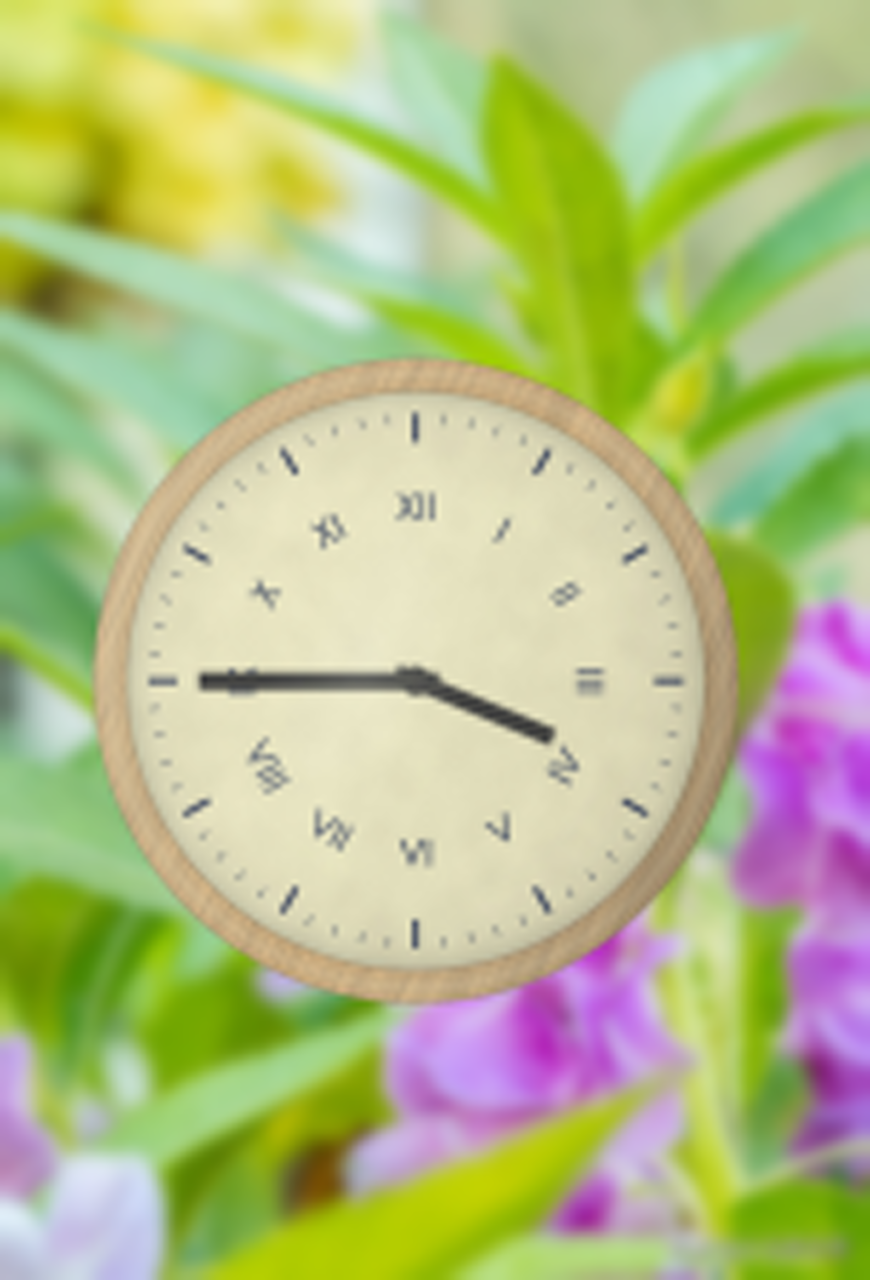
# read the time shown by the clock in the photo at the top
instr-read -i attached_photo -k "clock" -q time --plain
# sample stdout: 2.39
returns 3.45
